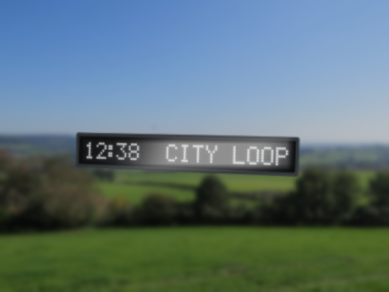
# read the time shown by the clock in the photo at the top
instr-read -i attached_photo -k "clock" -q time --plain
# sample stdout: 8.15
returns 12.38
